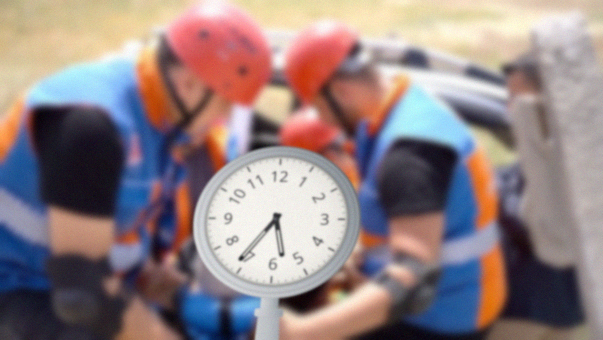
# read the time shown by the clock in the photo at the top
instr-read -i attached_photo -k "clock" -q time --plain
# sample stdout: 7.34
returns 5.36
